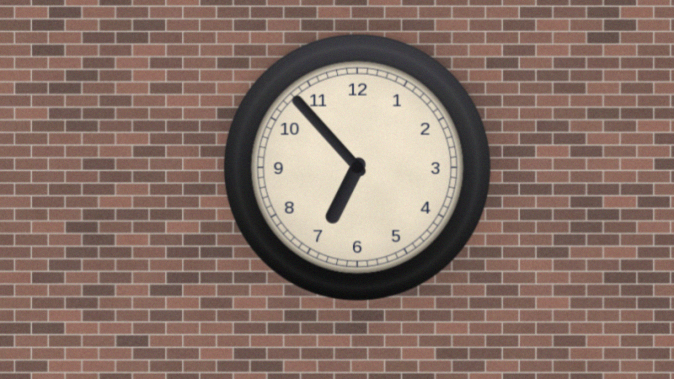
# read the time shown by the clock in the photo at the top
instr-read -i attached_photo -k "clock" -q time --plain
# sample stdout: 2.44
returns 6.53
